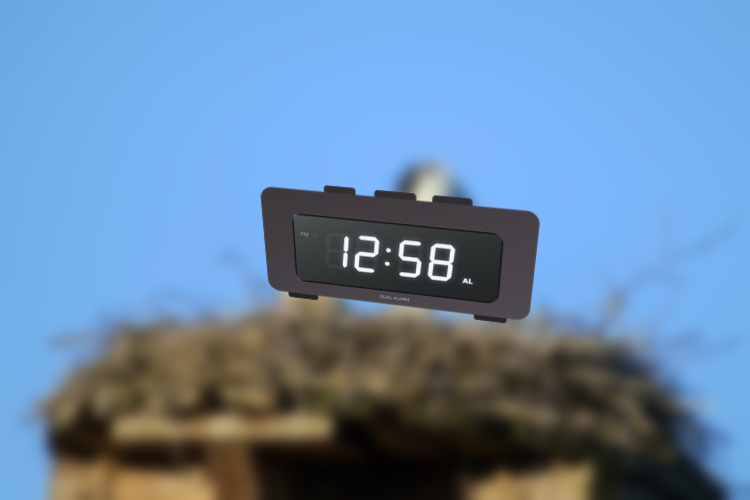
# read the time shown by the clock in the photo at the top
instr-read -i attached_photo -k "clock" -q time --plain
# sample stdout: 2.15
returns 12.58
